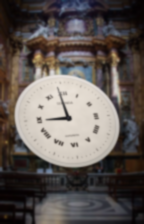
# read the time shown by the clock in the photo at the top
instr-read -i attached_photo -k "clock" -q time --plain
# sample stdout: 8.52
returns 8.59
